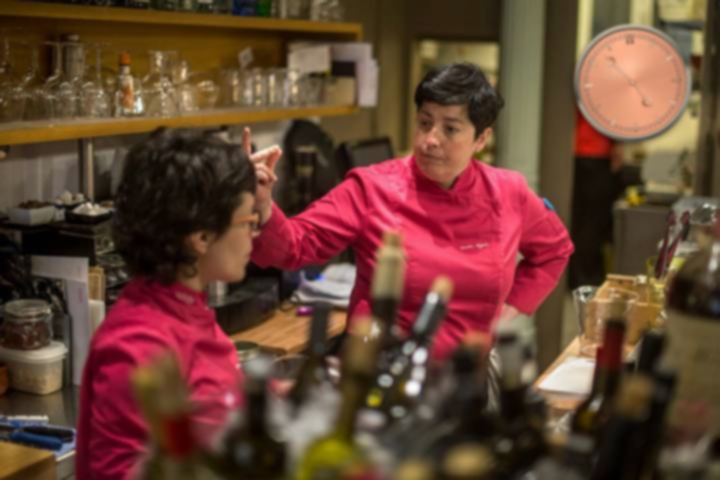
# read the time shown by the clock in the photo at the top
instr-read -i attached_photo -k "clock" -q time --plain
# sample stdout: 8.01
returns 4.53
